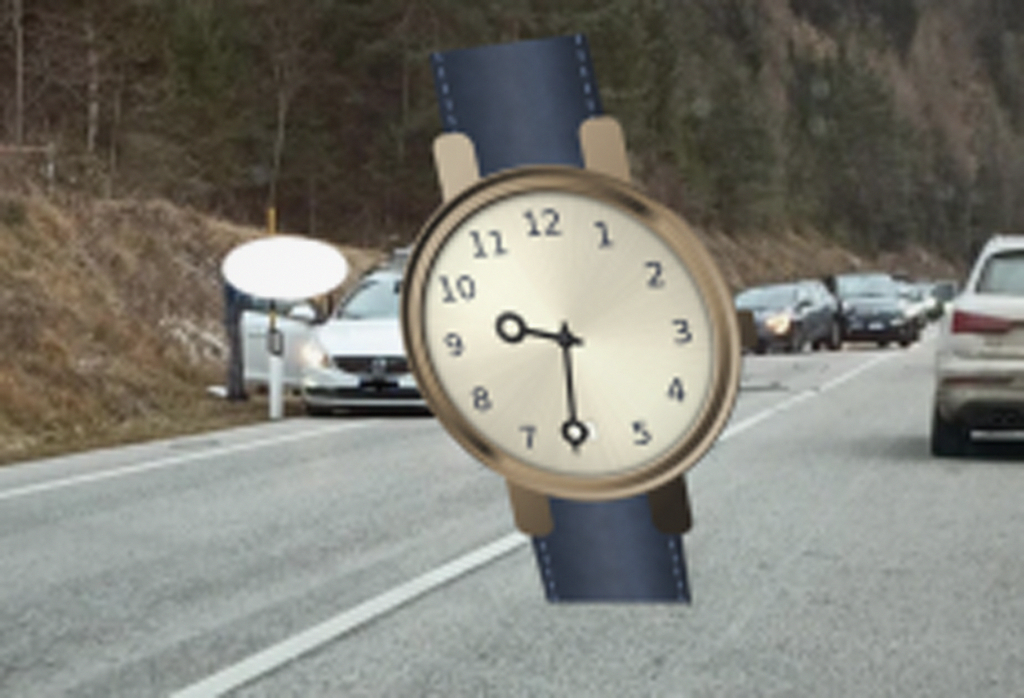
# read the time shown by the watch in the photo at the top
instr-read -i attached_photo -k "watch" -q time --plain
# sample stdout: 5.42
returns 9.31
